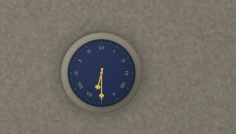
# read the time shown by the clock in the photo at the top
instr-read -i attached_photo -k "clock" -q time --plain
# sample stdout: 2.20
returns 6.30
